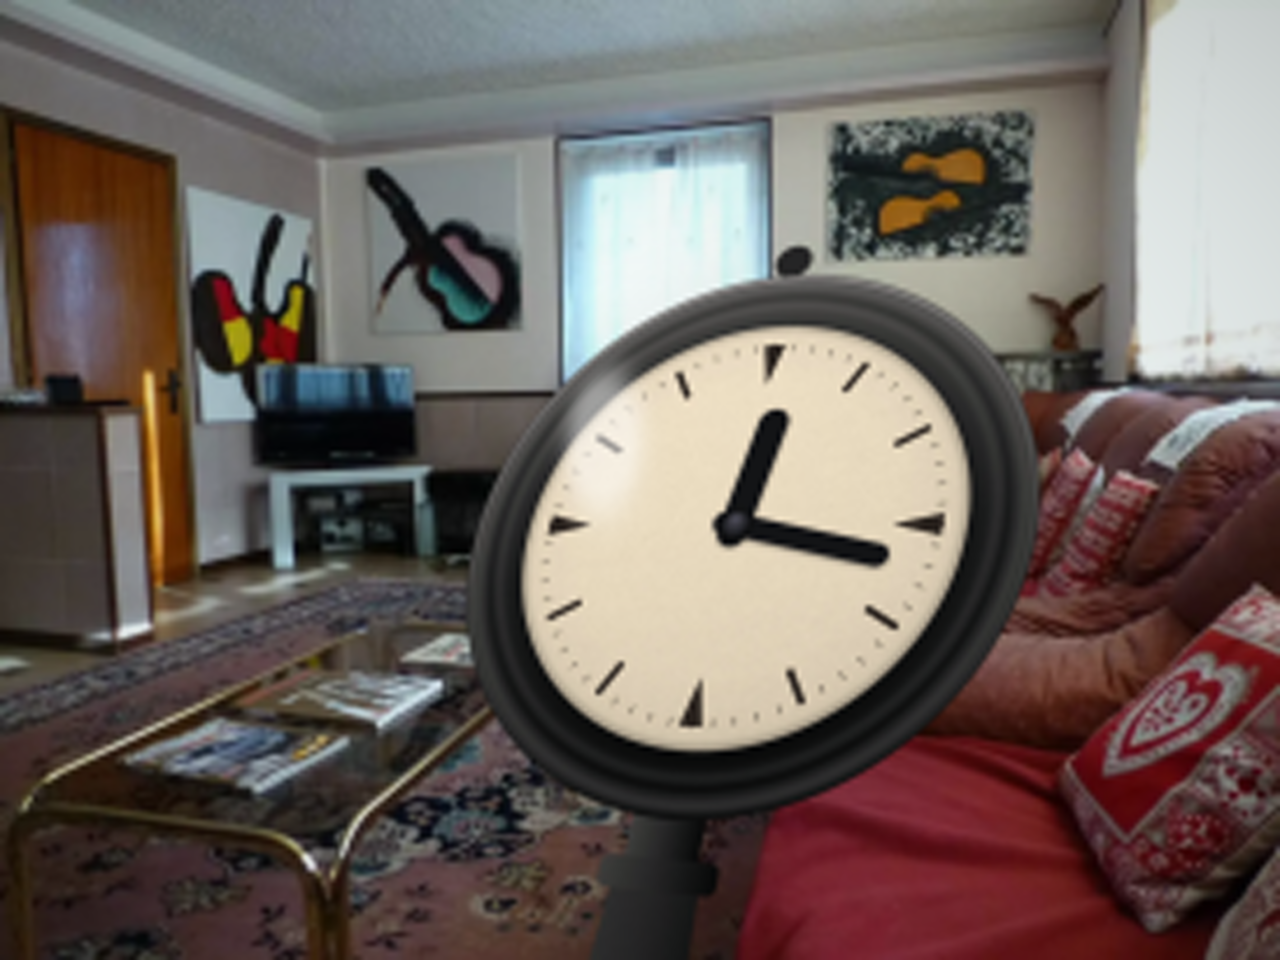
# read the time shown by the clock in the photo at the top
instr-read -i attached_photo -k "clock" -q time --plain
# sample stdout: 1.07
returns 12.17
